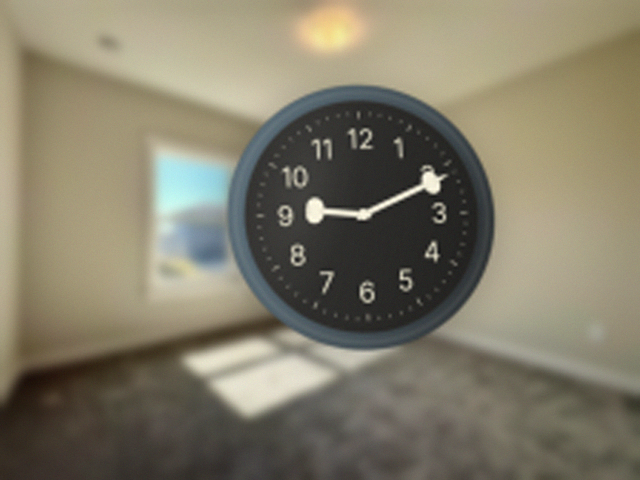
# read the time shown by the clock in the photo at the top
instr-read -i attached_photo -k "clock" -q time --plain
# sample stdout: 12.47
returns 9.11
